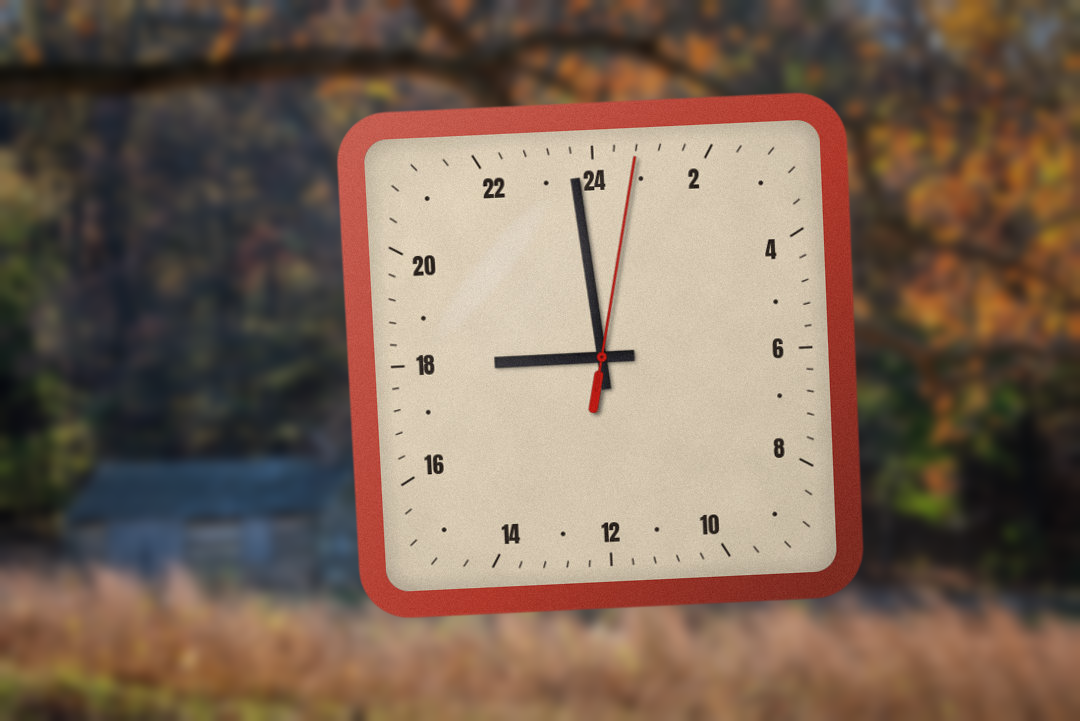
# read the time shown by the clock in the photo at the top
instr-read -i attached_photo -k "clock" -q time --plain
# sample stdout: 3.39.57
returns 17.59.02
